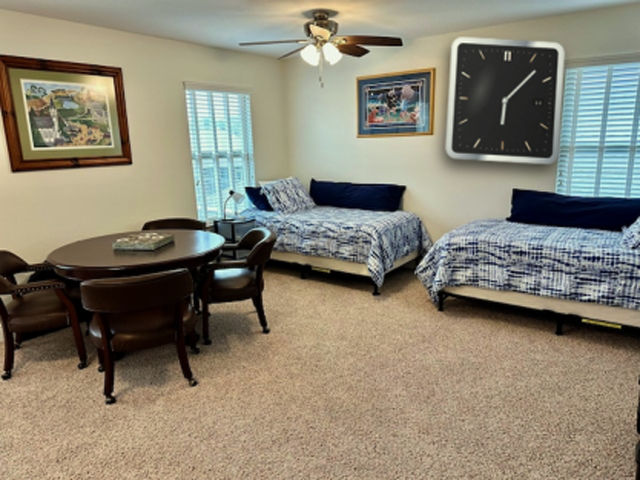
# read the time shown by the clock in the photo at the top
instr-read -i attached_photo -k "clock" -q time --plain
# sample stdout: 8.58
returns 6.07
